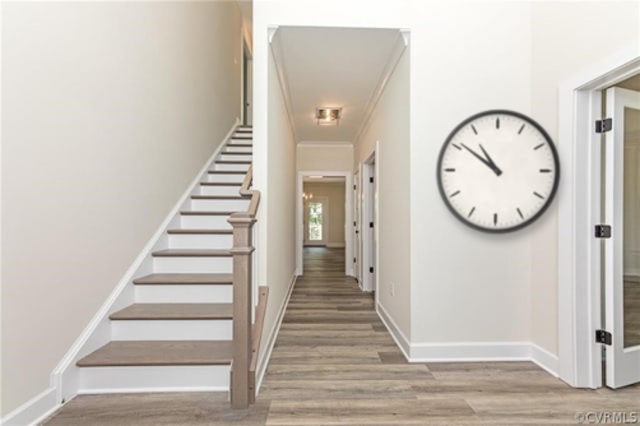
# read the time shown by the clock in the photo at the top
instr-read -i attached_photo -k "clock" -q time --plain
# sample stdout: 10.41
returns 10.51
